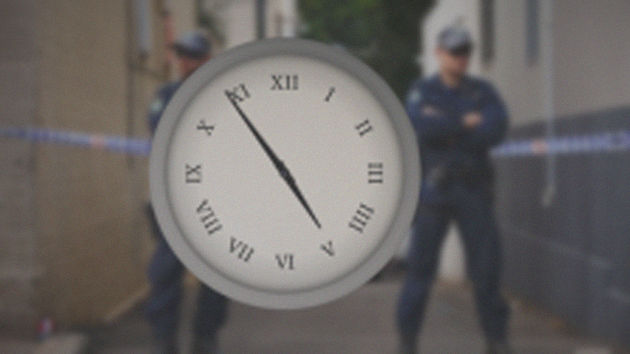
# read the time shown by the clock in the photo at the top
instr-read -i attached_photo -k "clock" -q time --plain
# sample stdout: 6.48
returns 4.54
